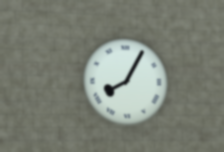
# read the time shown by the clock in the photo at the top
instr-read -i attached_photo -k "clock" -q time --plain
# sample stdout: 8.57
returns 8.05
